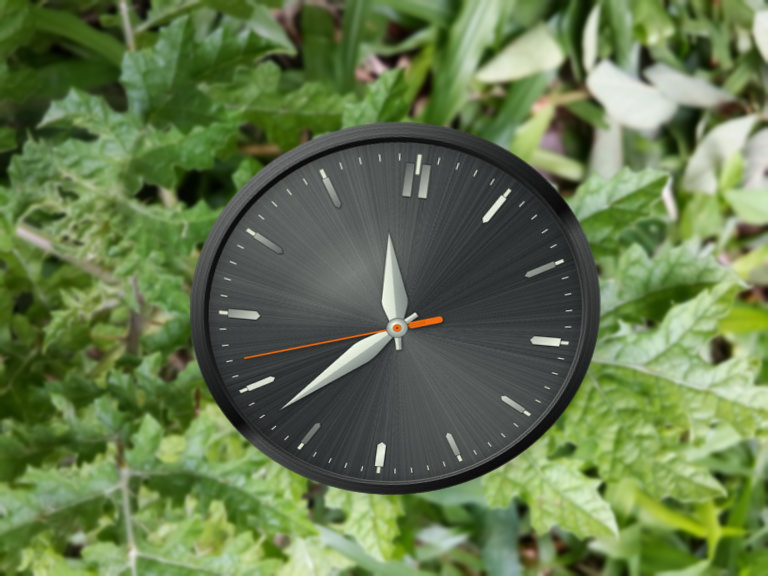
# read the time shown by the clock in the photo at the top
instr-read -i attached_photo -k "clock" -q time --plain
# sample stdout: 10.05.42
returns 11.37.42
